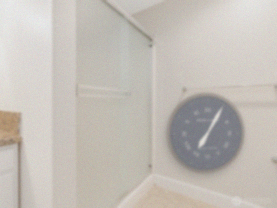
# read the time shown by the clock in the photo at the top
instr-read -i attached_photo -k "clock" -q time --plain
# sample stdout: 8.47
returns 7.05
